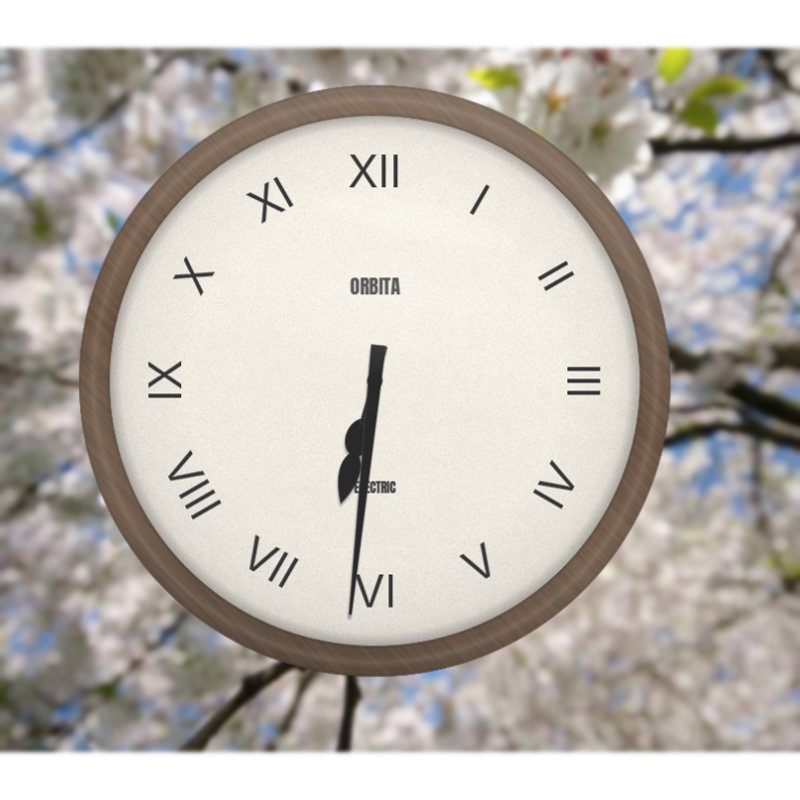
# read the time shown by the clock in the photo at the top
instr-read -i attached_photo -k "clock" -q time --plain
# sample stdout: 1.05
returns 6.31
